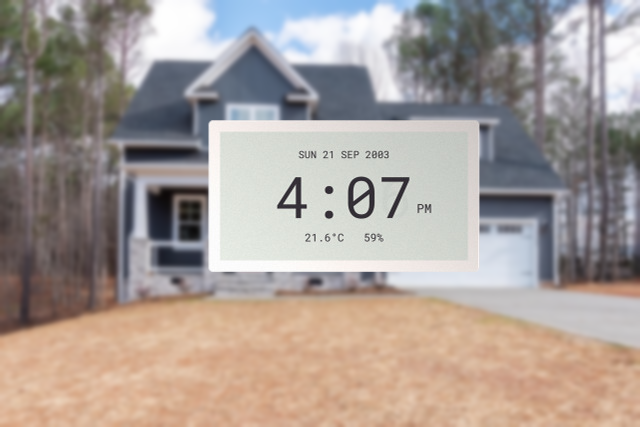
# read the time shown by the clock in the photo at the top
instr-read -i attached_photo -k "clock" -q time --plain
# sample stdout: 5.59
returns 4.07
